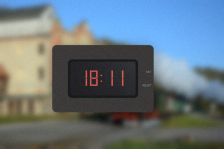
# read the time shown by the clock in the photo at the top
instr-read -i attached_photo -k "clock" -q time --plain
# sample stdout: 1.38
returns 18.11
